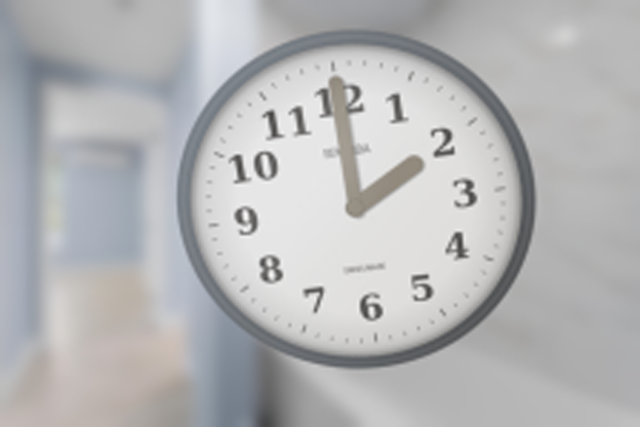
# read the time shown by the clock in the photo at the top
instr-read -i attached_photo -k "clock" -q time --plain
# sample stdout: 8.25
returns 2.00
